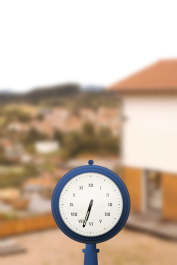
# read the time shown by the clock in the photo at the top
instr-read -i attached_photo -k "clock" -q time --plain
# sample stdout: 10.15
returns 6.33
